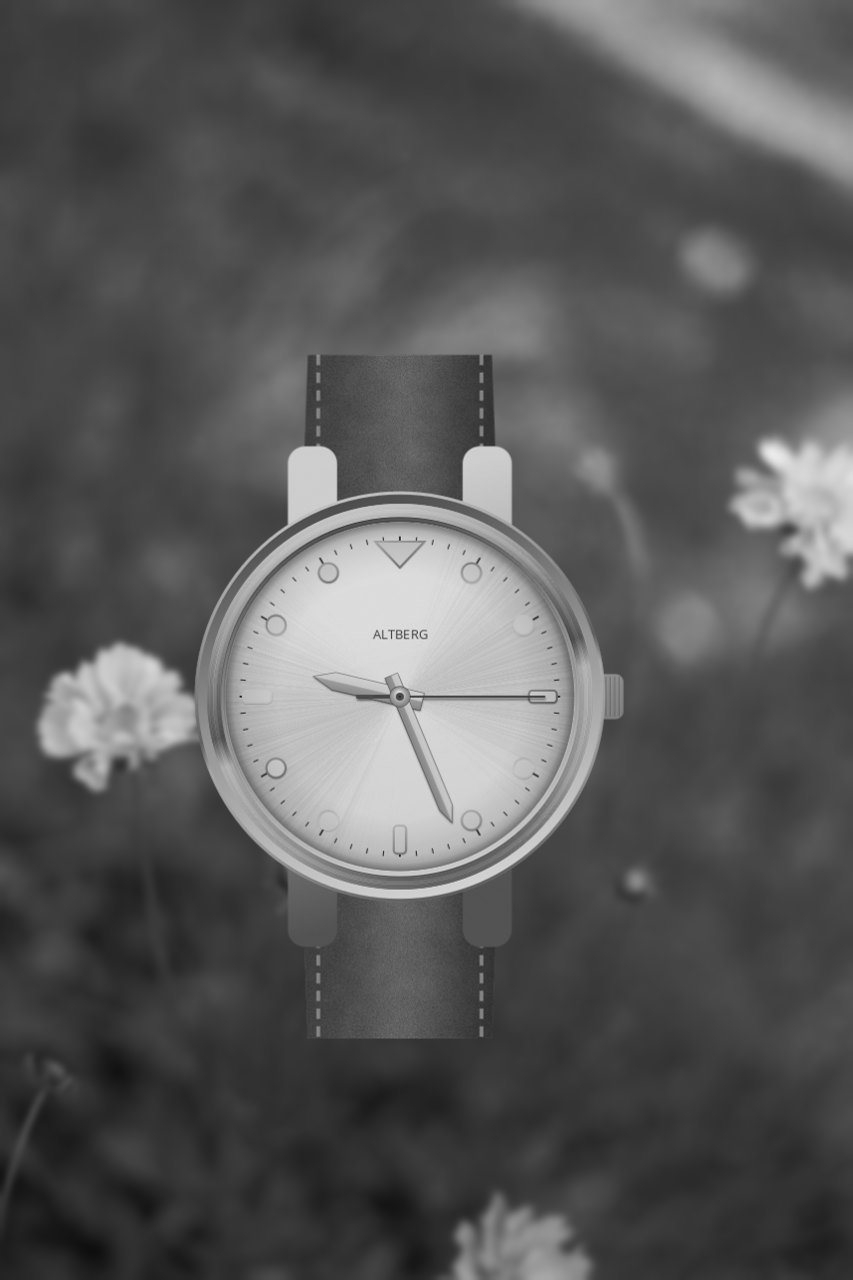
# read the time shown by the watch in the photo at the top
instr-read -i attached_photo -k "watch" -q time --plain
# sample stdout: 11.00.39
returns 9.26.15
